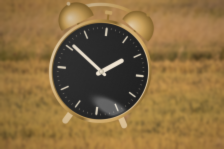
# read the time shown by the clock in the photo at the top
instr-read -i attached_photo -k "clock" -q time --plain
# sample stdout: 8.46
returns 1.51
